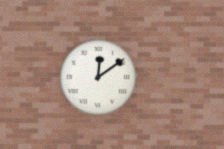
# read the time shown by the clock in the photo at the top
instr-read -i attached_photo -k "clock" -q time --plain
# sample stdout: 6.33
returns 12.09
